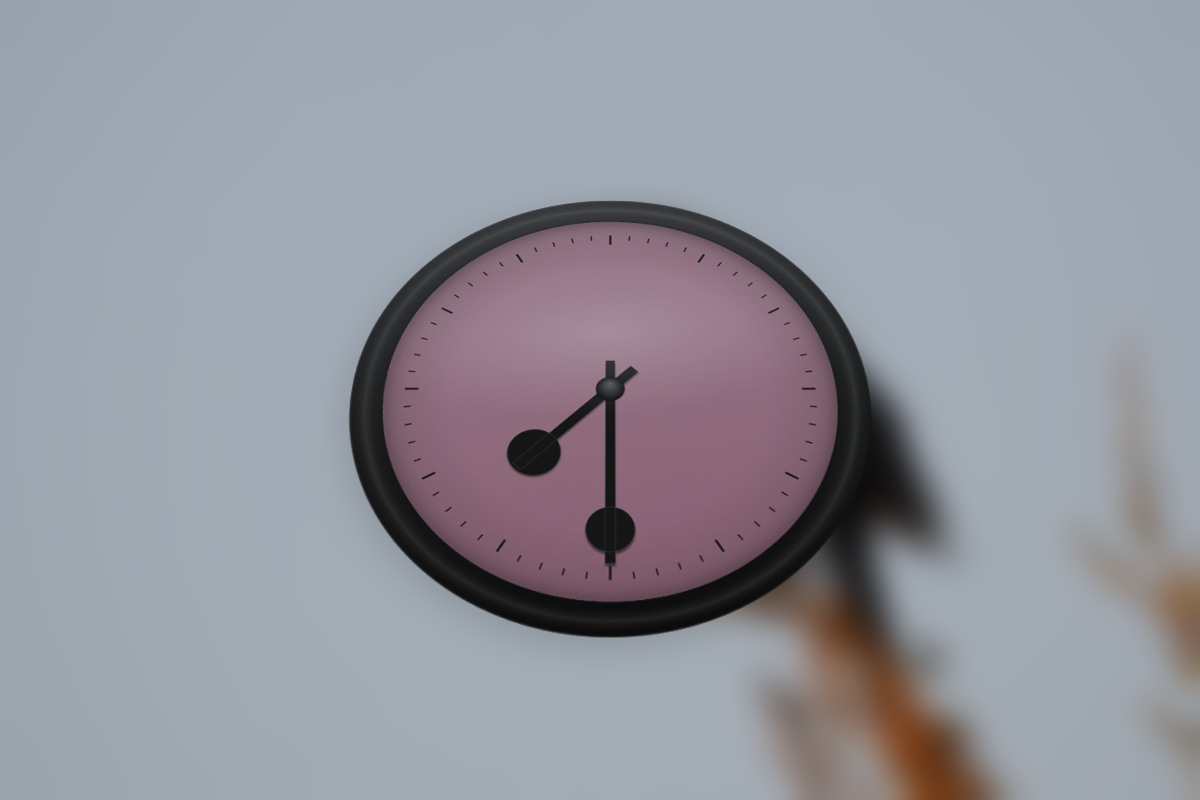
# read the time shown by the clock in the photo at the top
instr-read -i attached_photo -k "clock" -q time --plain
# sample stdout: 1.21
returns 7.30
